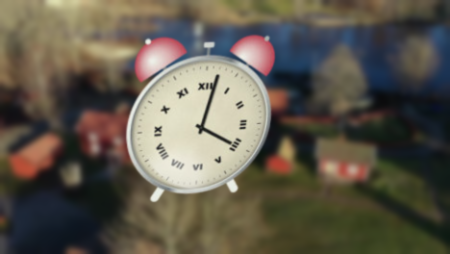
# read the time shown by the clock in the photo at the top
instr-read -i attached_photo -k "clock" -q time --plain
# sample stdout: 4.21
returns 4.02
